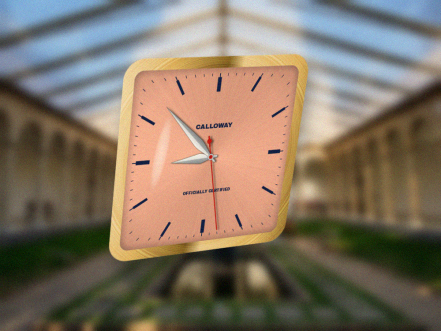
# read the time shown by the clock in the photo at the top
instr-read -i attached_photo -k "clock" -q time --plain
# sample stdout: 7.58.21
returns 8.52.28
